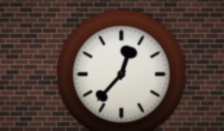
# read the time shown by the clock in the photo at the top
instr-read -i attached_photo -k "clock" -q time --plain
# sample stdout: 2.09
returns 12.37
